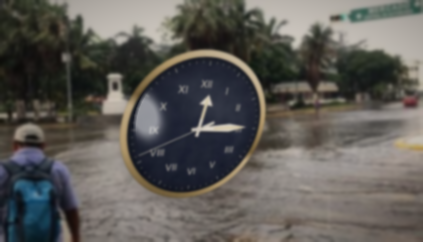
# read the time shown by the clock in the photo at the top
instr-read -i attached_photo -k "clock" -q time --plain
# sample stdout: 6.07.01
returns 12.14.41
